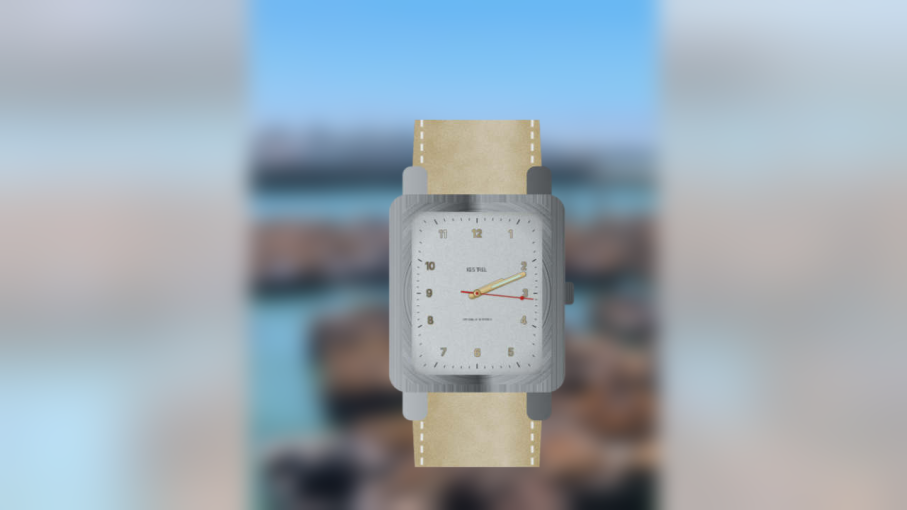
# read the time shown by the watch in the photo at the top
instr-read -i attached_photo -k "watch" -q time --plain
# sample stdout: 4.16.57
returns 2.11.16
